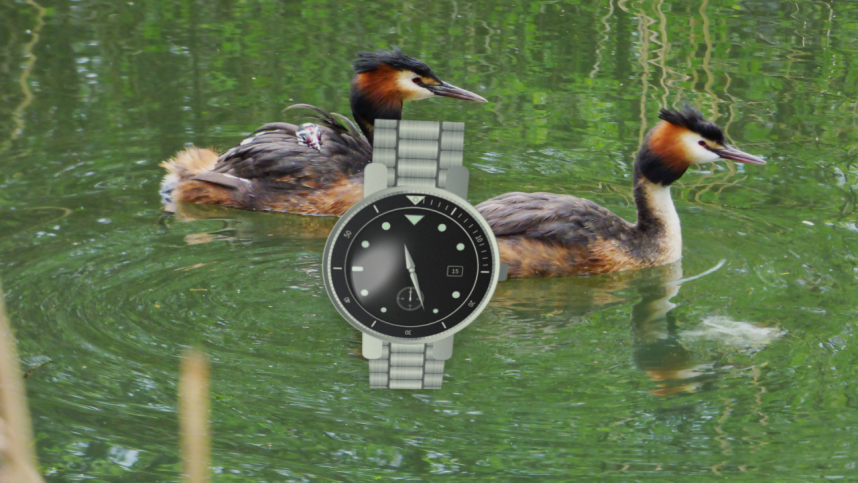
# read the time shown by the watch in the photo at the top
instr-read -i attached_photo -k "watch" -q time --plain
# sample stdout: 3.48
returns 11.27
